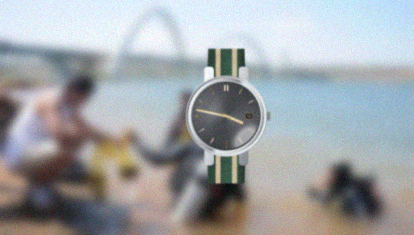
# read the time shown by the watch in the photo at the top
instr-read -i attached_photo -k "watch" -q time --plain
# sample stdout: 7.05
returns 3.47
